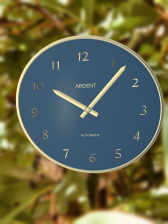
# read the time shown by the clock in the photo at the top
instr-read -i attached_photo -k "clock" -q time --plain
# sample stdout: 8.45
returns 10.07
